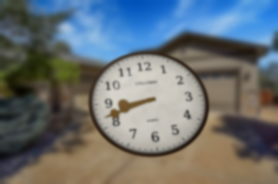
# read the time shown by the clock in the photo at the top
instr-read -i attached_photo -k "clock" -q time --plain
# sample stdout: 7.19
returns 8.42
